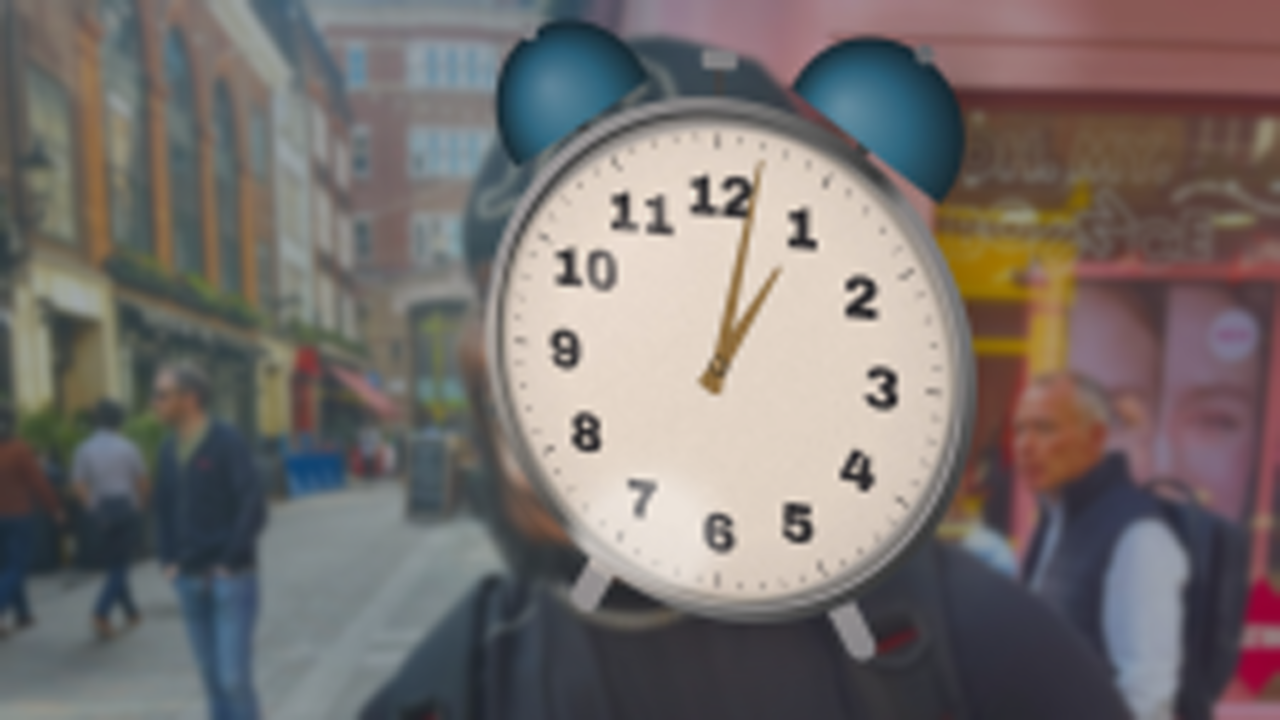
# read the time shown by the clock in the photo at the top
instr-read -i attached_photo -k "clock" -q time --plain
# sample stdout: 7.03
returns 1.02
